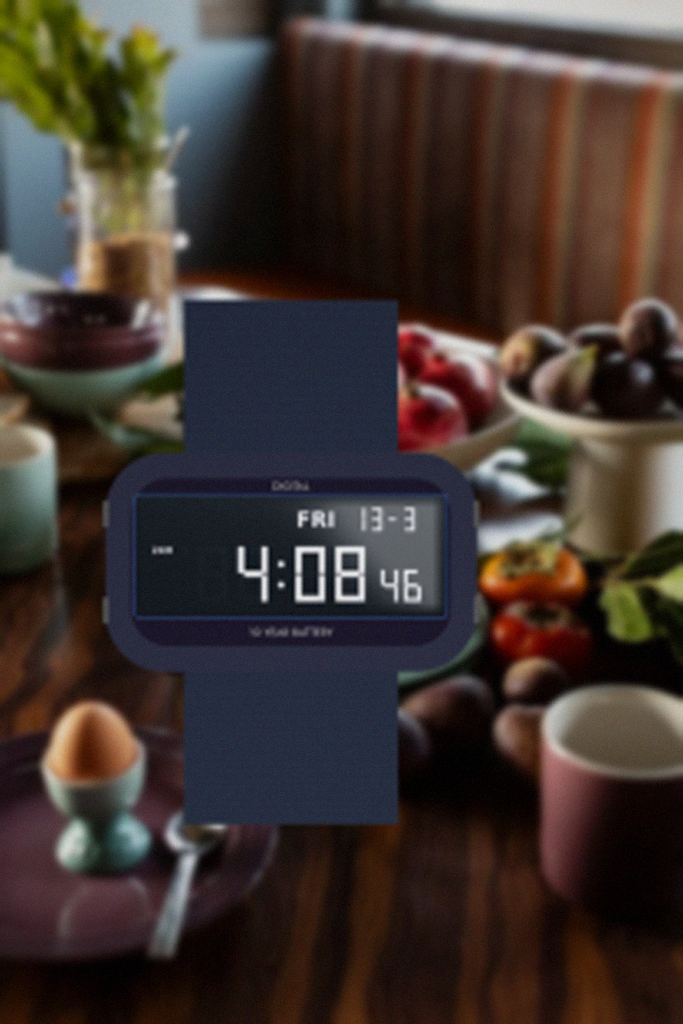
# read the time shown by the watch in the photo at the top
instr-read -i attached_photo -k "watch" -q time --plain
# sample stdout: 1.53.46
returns 4.08.46
